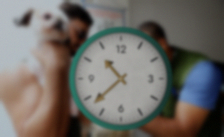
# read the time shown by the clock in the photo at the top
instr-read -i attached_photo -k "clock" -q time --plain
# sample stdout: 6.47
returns 10.38
